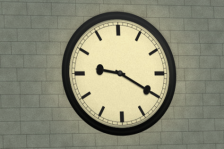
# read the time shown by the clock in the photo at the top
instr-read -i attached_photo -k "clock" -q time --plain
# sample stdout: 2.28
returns 9.20
